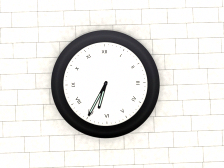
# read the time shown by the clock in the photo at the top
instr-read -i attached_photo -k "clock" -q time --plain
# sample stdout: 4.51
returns 6.35
